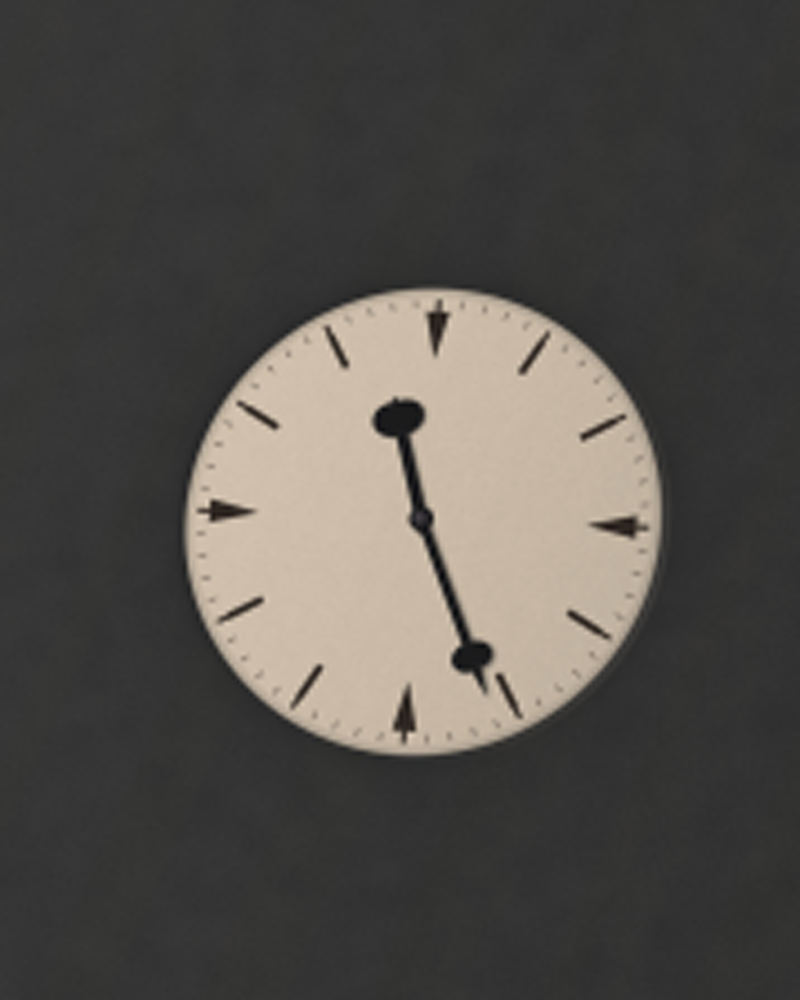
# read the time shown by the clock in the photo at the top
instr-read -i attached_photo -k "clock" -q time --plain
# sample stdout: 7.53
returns 11.26
